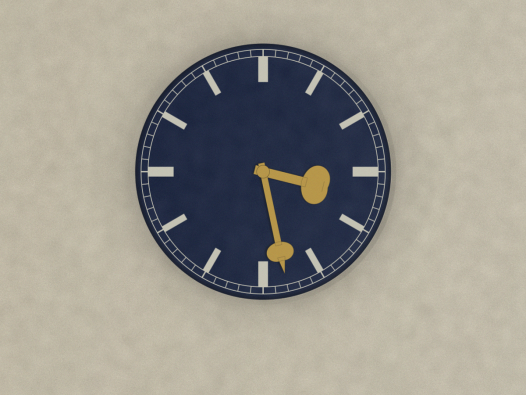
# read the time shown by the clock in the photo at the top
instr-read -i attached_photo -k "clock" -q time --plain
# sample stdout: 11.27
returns 3.28
